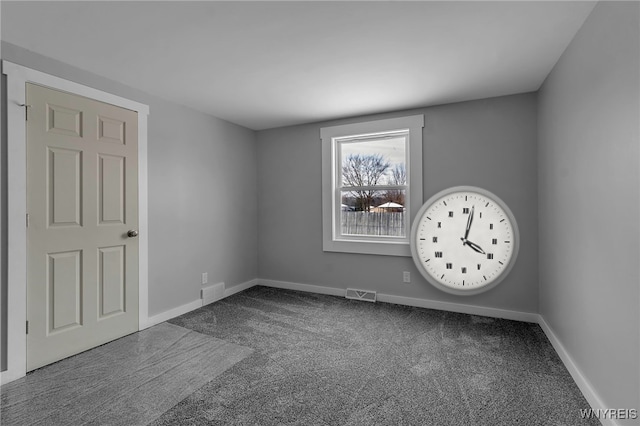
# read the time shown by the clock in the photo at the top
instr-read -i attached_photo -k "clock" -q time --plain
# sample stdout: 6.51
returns 4.02
